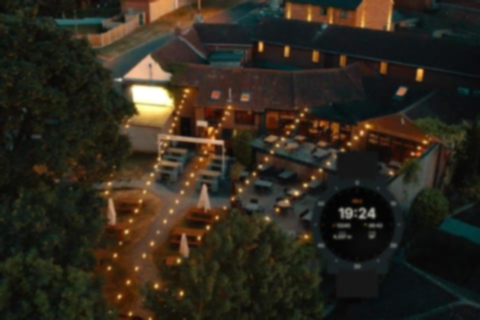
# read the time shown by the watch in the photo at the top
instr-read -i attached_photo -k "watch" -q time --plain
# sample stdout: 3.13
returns 19.24
